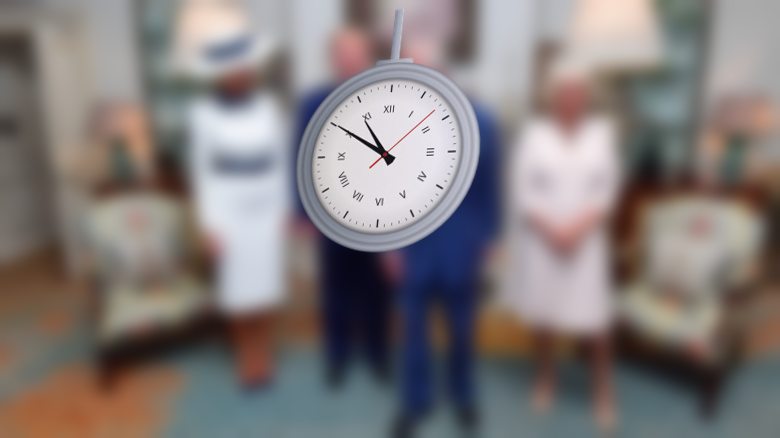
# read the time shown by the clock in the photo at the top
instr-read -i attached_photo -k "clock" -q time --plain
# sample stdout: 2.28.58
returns 10.50.08
